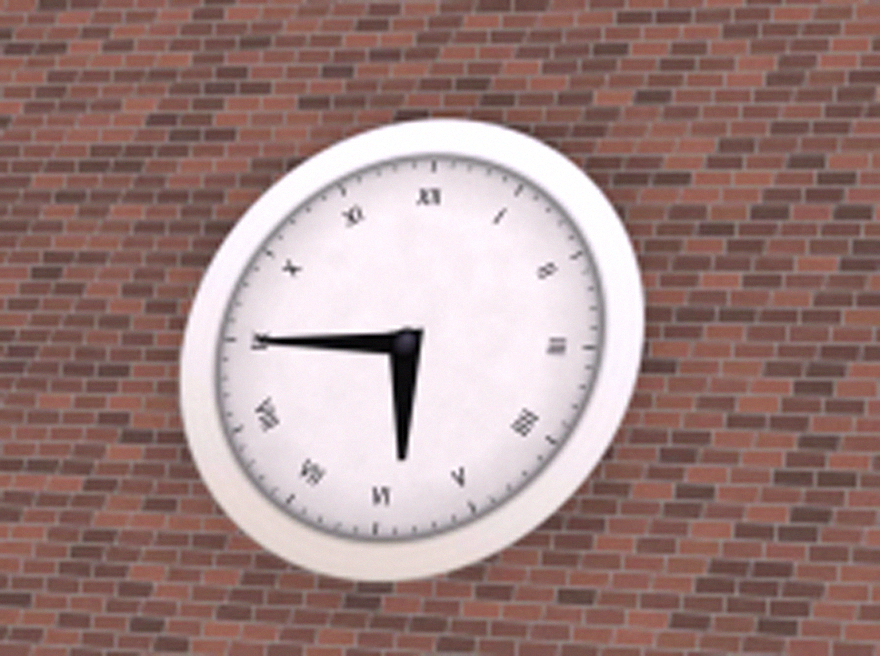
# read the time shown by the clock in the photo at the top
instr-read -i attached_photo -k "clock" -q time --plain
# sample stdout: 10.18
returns 5.45
